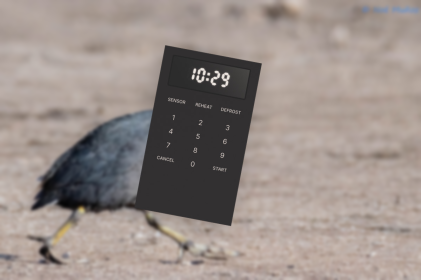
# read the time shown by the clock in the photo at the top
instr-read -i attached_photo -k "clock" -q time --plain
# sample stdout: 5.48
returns 10.29
